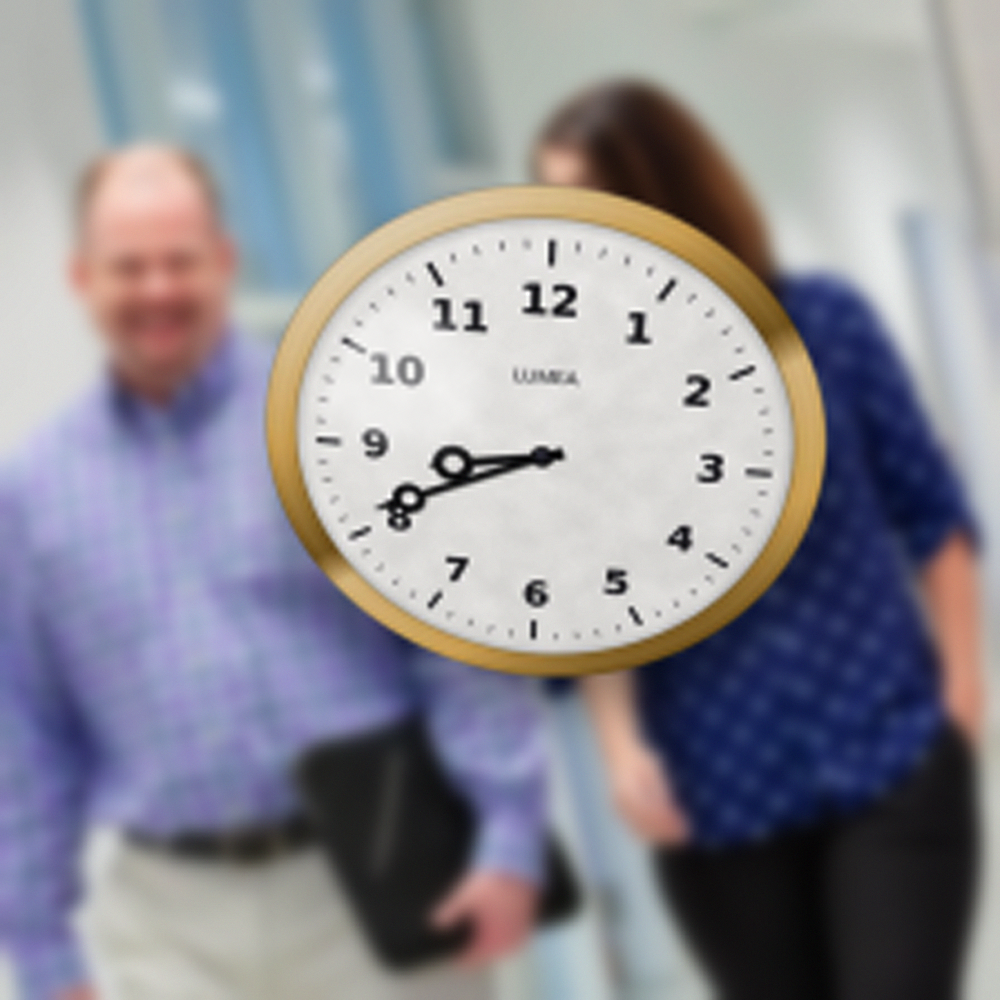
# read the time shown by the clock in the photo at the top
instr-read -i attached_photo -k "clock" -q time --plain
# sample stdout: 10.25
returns 8.41
